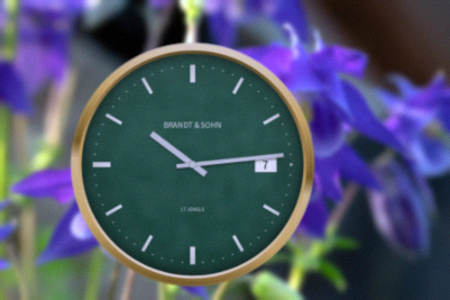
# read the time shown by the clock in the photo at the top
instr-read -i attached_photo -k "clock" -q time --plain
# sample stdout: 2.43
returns 10.14
